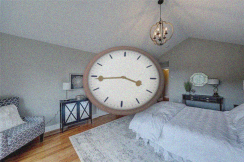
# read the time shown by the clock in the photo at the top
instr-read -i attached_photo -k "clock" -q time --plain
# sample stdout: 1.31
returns 3.44
